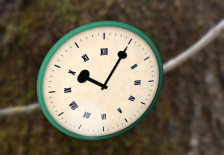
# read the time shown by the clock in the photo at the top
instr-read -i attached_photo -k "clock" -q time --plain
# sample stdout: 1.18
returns 10.05
